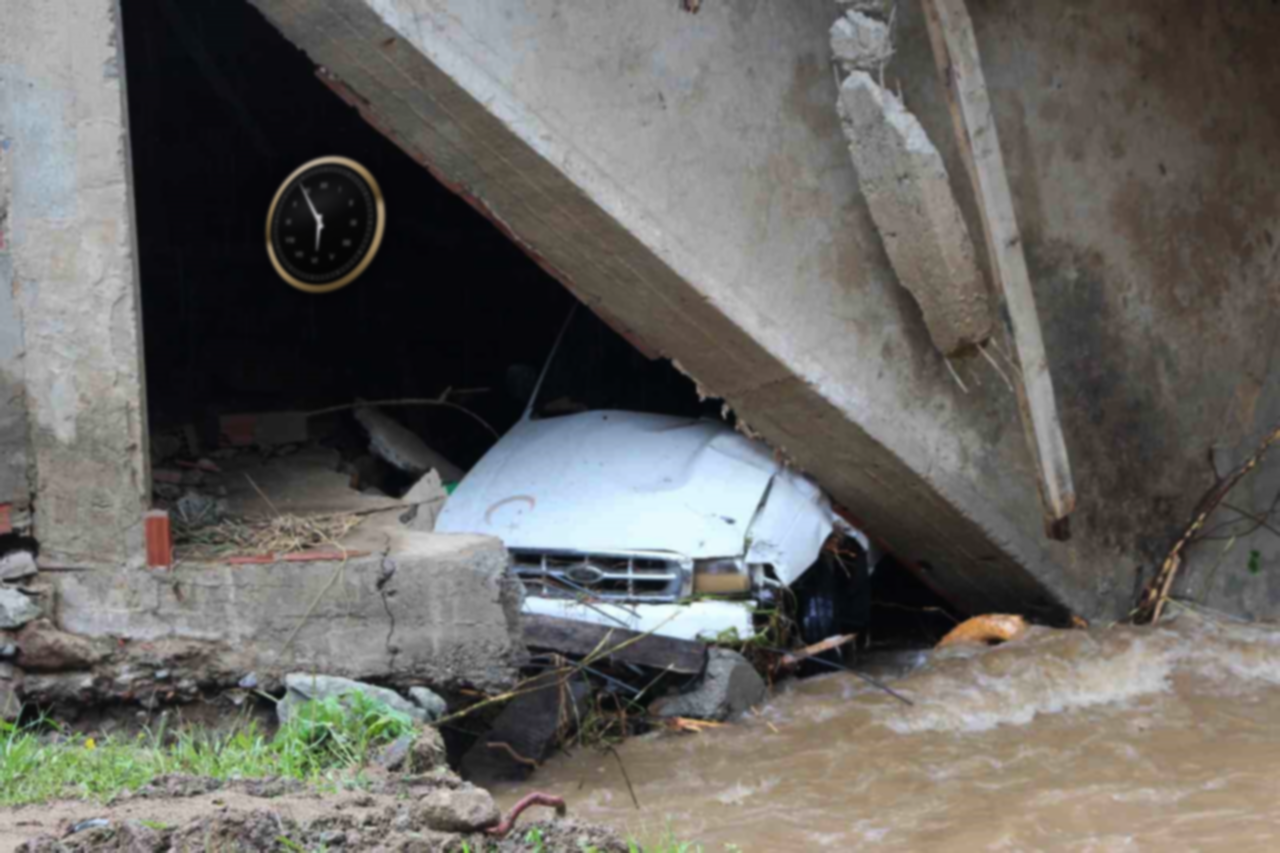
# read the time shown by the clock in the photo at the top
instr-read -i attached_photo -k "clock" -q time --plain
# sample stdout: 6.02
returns 5.54
